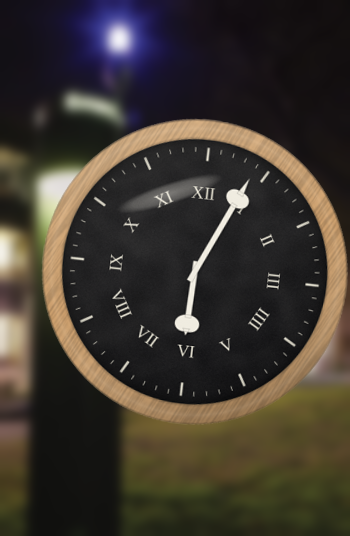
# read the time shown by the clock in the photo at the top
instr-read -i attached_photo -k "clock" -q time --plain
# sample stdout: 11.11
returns 6.04
